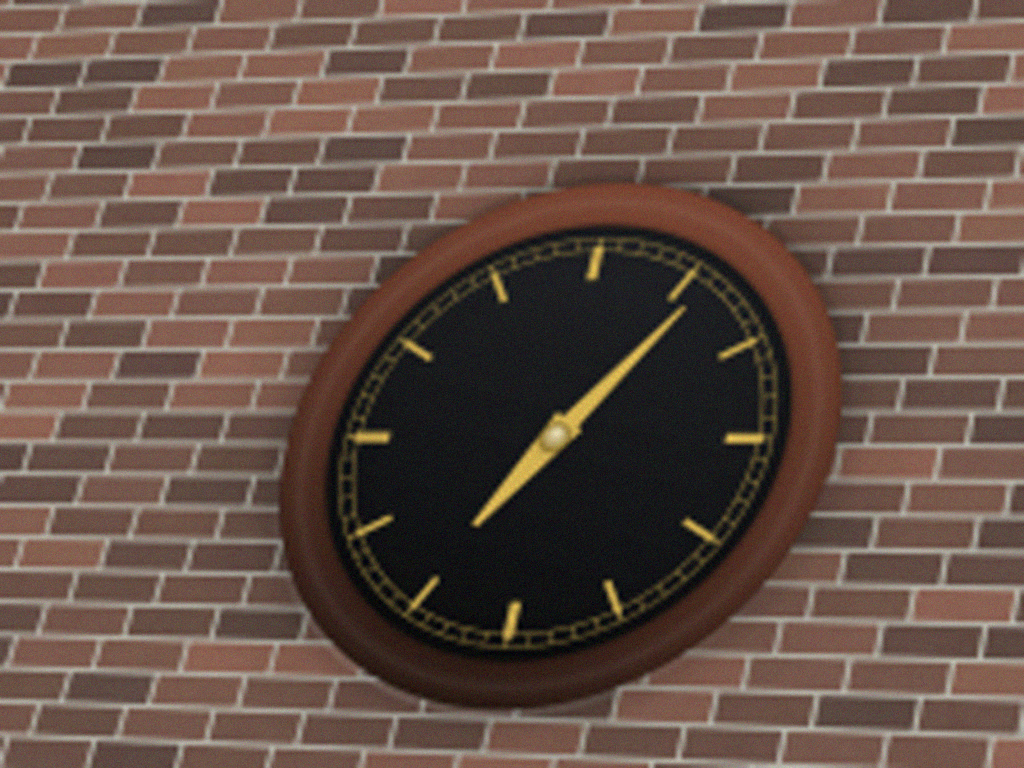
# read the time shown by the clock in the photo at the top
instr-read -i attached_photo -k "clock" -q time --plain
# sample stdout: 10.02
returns 7.06
